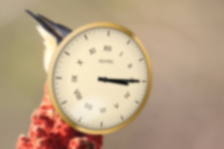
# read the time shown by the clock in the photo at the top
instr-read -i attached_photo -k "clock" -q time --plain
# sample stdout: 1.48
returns 3.15
